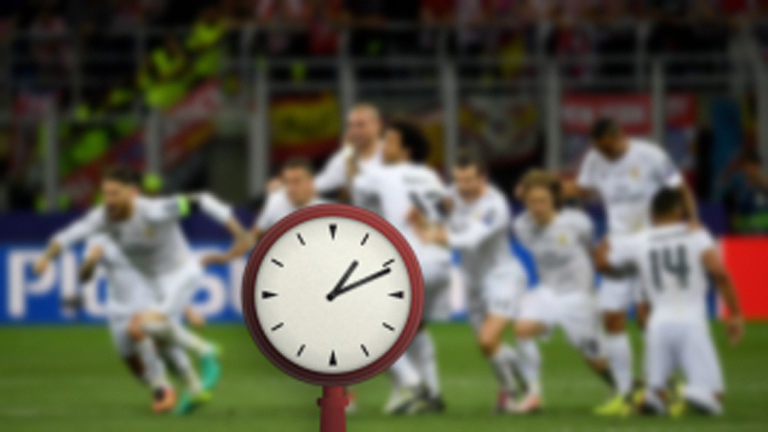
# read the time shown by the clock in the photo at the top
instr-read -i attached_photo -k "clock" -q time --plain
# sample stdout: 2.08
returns 1.11
